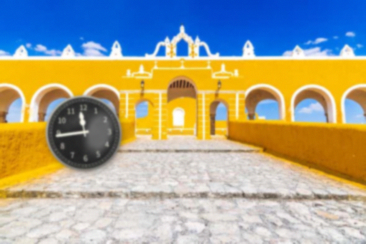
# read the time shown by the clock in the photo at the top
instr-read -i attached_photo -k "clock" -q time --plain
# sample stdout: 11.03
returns 11.44
